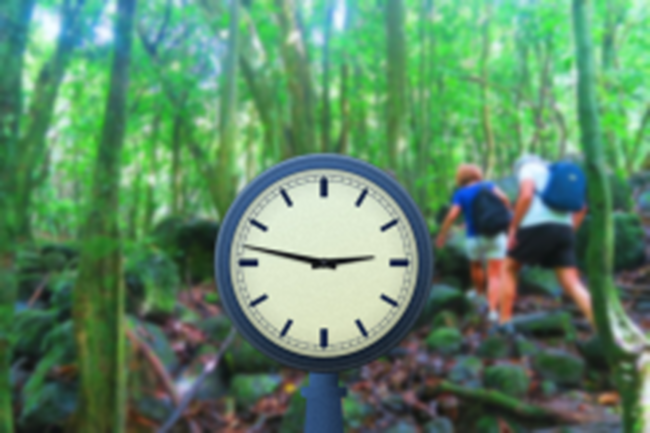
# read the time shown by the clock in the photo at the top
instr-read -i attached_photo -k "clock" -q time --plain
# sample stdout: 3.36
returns 2.47
